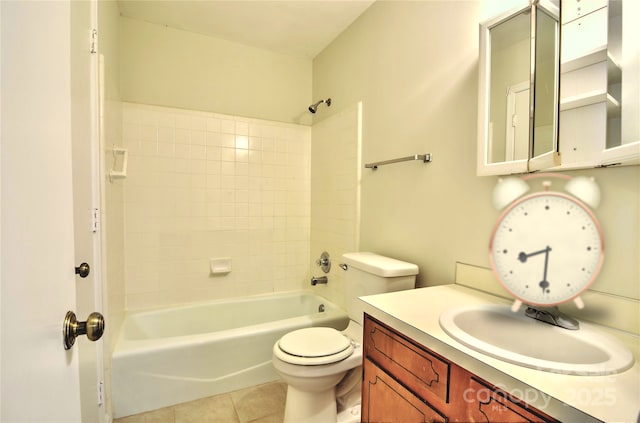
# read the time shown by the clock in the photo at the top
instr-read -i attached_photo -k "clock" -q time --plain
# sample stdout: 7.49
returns 8.31
